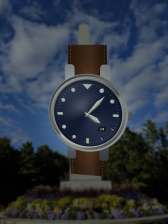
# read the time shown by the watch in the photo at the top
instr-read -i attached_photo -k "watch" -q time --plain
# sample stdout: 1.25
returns 4.07
